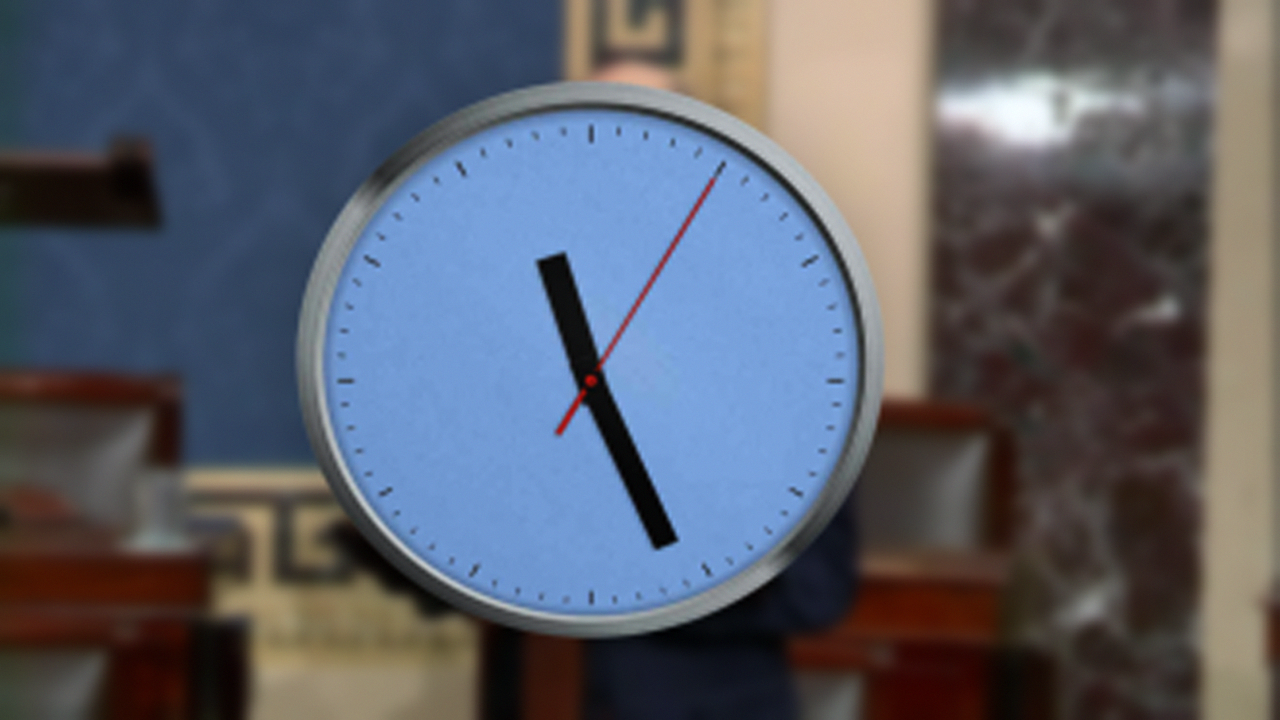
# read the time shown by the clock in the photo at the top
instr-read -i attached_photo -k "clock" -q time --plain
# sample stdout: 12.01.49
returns 11.26.05
